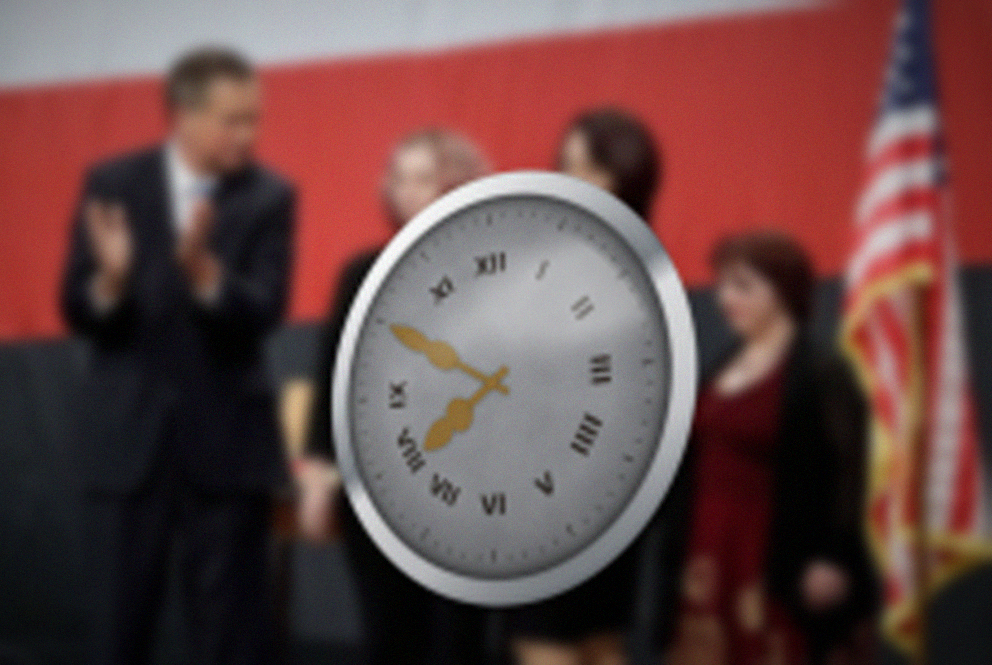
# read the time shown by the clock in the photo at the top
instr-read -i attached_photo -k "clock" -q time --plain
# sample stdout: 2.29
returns 7.50
